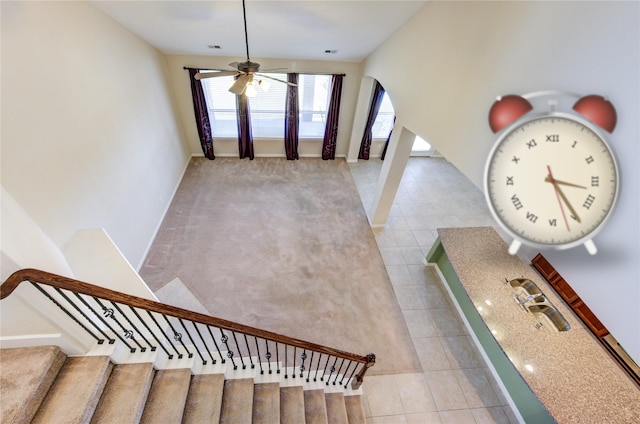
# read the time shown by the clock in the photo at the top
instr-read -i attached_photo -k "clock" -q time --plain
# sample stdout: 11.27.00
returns 3.24.27
